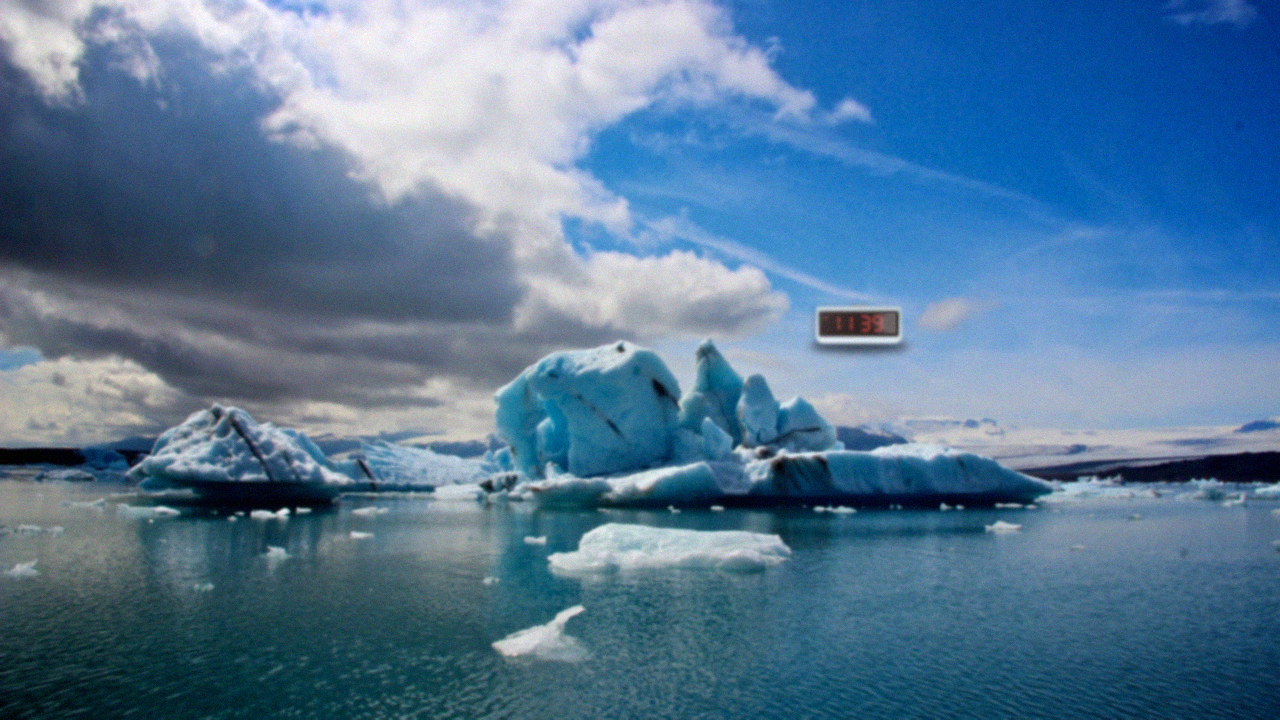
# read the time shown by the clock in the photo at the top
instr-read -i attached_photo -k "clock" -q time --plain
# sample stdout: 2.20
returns 11.39
